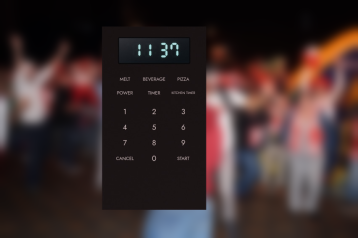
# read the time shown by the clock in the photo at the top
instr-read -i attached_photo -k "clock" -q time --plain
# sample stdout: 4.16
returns 11.37
